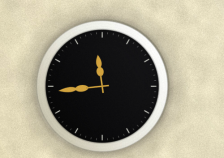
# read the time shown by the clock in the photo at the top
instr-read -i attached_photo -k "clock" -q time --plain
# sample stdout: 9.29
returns 11.44
